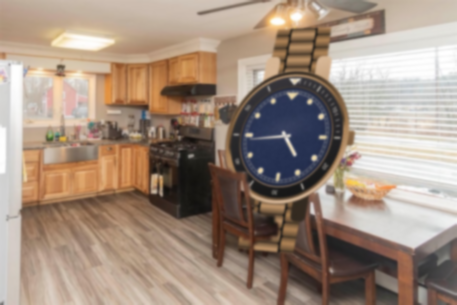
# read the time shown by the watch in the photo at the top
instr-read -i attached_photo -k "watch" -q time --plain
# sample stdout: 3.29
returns 4.44
